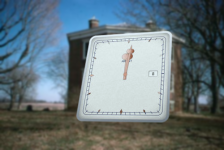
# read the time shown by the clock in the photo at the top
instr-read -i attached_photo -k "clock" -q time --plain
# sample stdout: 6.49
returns 12.01
